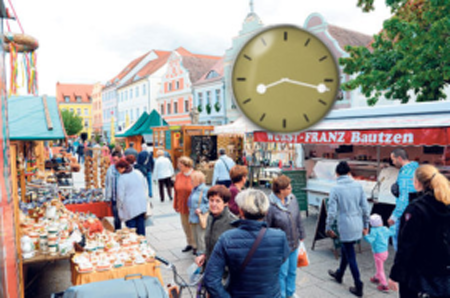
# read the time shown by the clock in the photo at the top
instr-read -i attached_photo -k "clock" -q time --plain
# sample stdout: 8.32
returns 8.17
